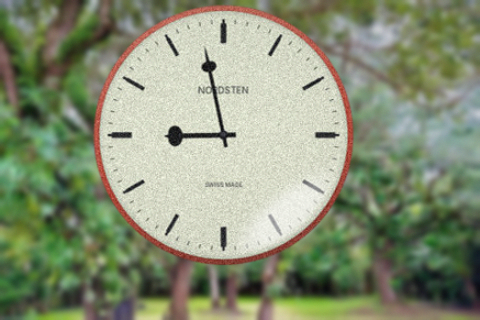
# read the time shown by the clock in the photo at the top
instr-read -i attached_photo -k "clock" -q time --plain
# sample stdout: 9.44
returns 8.58
